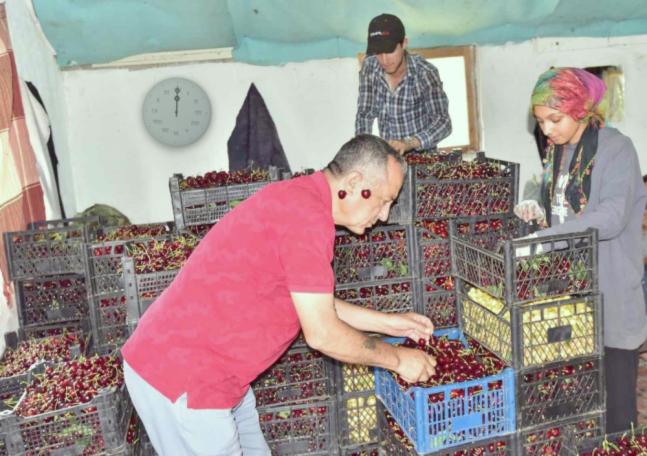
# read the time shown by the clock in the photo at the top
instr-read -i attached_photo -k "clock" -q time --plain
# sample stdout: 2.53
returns 12.00
